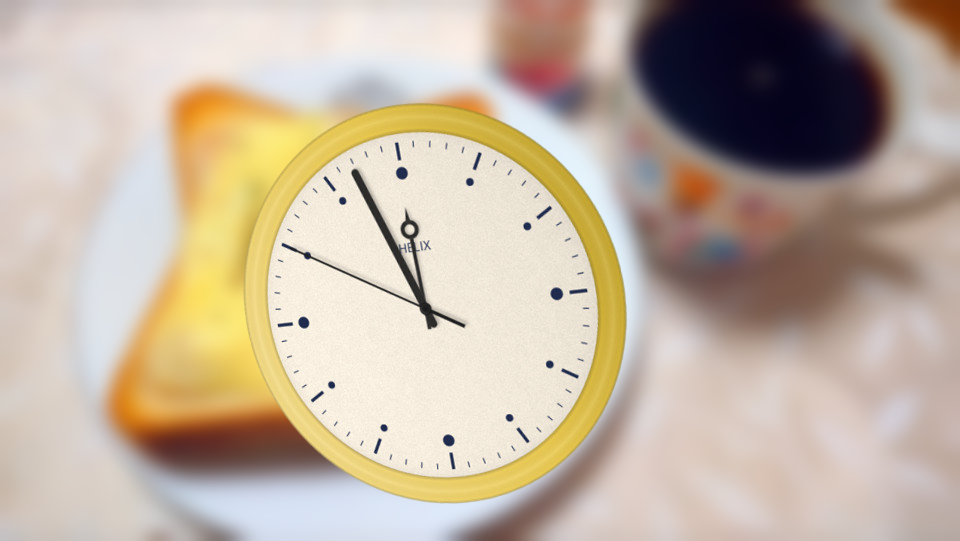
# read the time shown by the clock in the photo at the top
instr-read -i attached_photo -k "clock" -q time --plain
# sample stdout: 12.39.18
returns 11.56.50
